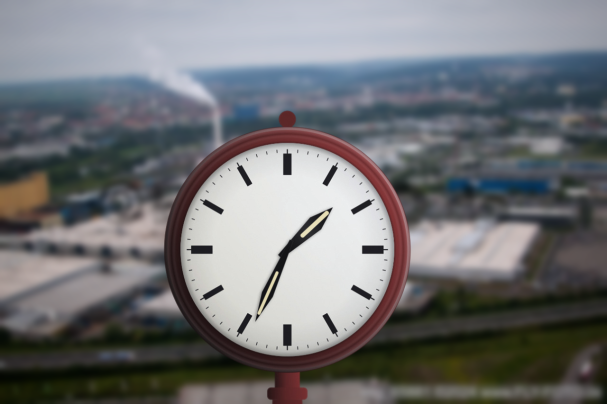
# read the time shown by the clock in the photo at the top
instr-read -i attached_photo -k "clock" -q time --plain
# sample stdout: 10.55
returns 1.34
